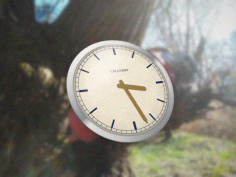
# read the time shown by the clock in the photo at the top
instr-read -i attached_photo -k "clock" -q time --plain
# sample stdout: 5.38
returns 3.27
